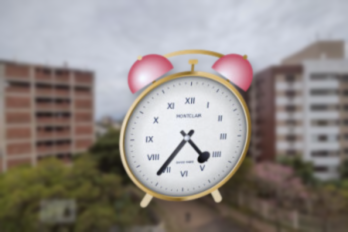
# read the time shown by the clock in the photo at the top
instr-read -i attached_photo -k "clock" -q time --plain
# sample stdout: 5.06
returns 4.36
